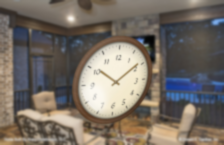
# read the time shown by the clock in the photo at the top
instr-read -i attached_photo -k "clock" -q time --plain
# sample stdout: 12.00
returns 10.09
